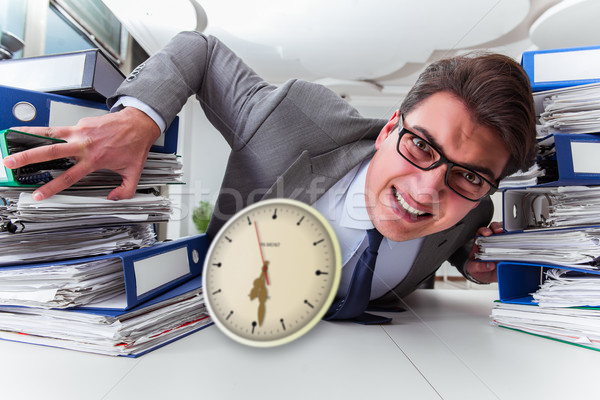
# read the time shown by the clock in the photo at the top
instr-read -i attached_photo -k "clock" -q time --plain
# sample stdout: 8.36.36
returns 6.28.56
